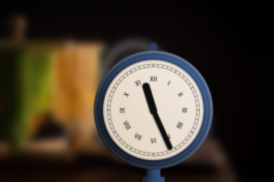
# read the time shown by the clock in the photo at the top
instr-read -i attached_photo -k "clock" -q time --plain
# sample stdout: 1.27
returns 11.26
